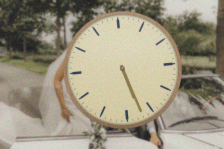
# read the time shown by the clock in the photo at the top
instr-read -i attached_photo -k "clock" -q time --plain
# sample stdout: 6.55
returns 5.27
